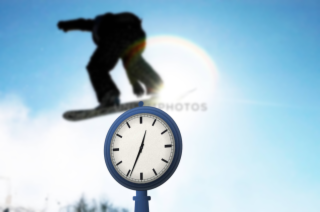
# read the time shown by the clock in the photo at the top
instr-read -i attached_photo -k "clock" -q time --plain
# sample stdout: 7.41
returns 12.34
